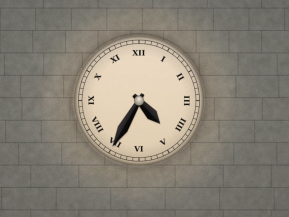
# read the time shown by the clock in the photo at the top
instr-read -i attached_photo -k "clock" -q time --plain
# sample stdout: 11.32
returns 4.35
